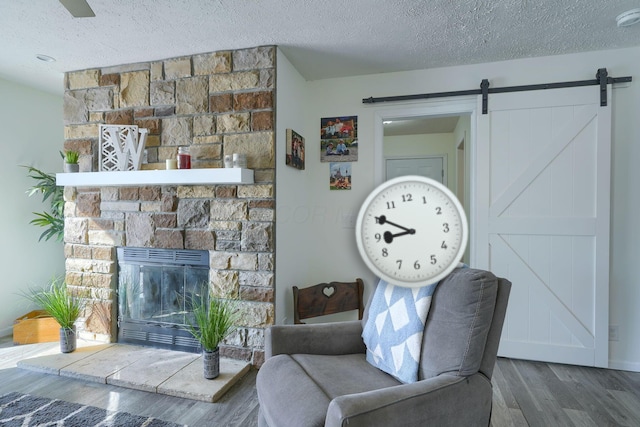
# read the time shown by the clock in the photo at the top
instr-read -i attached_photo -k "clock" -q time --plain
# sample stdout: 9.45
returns 8.50
